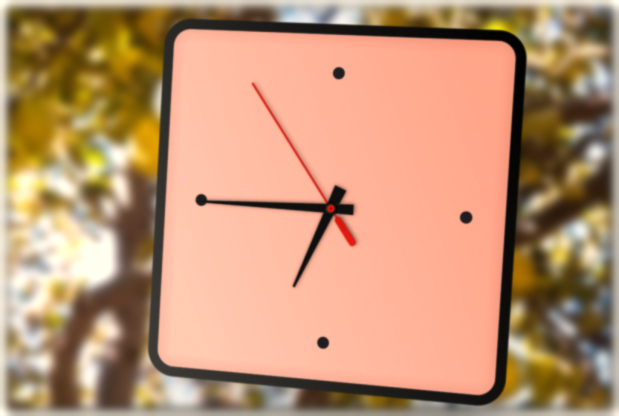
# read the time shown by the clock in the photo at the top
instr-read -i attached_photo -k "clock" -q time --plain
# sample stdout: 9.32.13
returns 6.44.54
